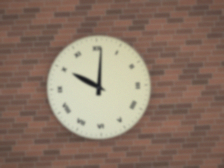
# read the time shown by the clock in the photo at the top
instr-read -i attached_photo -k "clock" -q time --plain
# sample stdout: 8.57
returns 10.01
